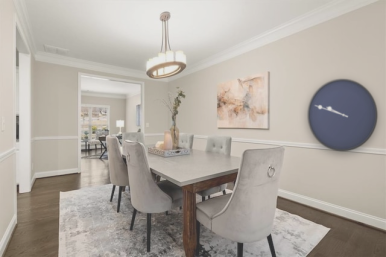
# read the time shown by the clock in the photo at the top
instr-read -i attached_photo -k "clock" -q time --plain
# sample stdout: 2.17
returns 9.48
